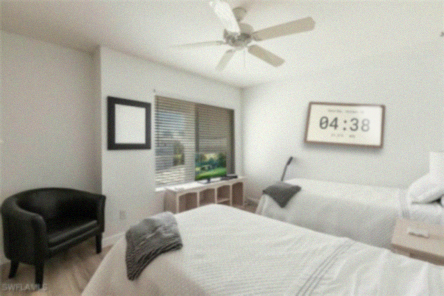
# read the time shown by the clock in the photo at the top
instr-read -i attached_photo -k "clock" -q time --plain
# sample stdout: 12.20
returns 4.38
